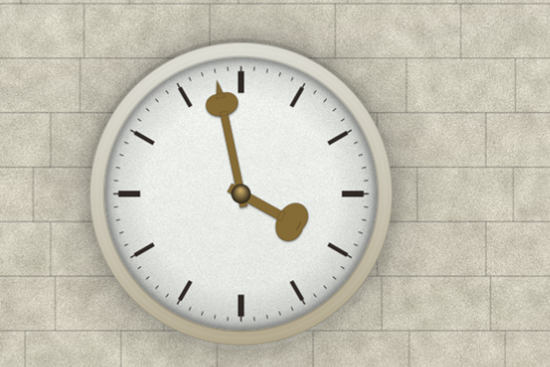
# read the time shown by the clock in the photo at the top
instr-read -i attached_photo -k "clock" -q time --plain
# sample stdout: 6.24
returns 3.58
